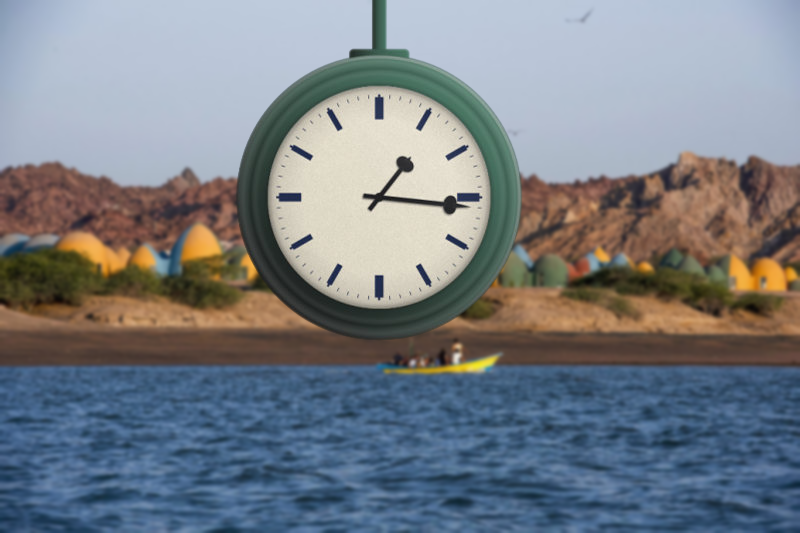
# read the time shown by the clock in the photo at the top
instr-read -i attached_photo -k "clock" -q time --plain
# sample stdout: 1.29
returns 1.16
